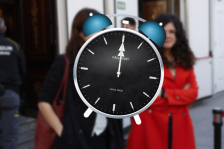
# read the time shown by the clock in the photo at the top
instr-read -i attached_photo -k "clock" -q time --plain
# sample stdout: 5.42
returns 12.00
